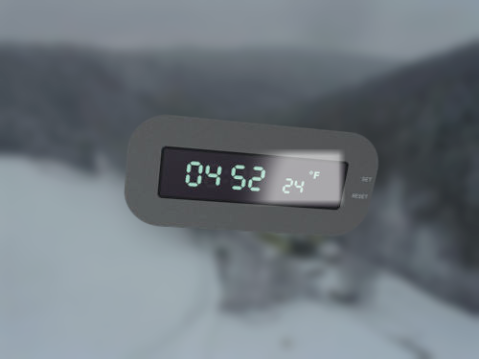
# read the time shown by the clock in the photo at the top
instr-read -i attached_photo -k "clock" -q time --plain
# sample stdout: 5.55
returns 4.52
